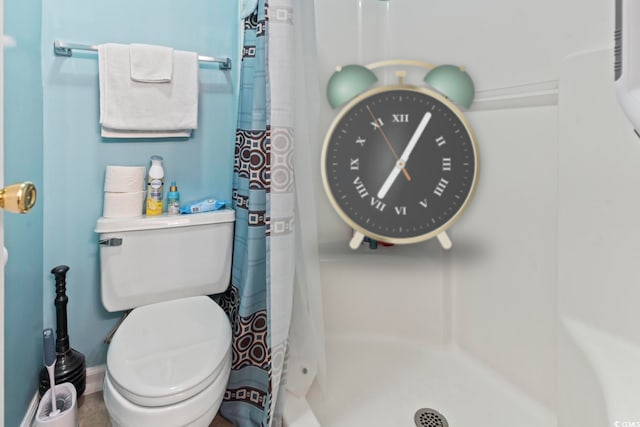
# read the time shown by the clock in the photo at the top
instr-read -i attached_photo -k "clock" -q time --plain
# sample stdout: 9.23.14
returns 7.04.55
